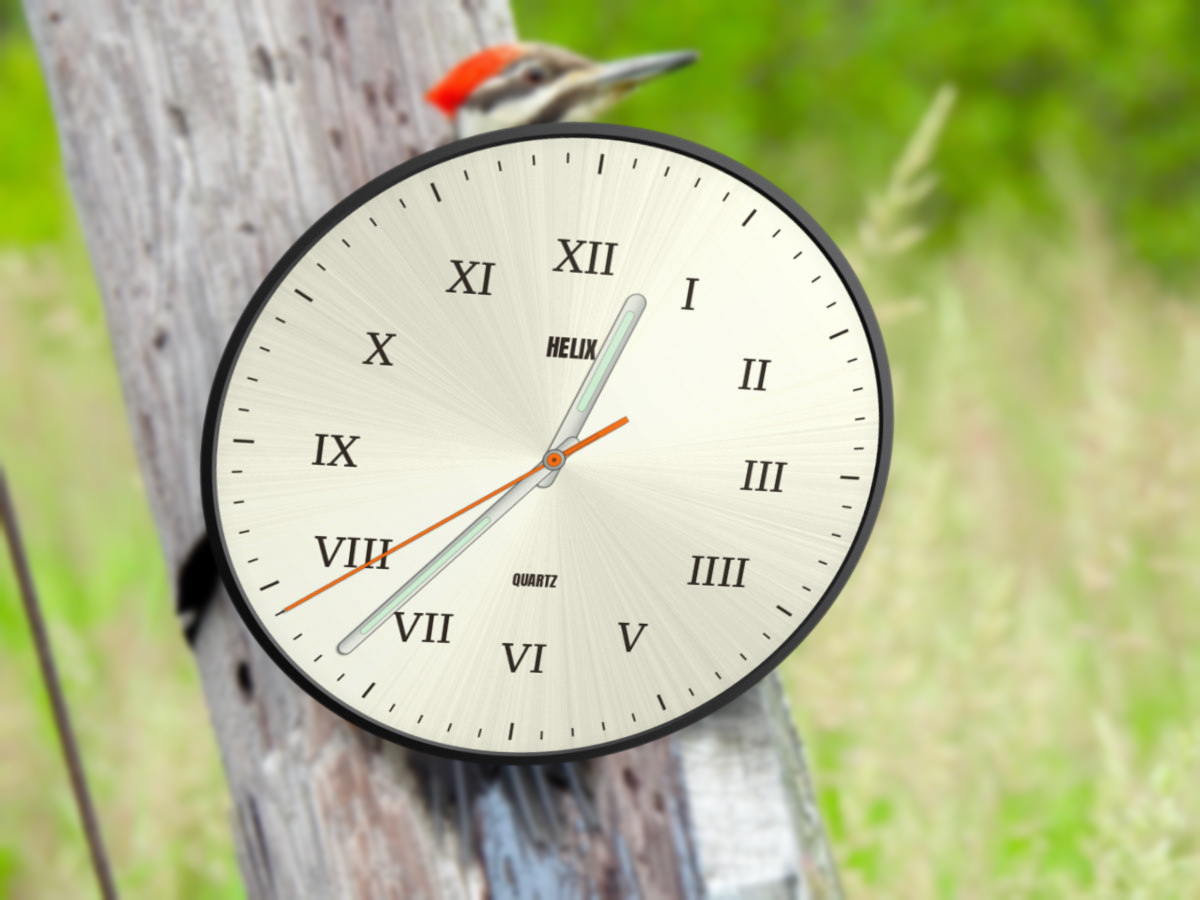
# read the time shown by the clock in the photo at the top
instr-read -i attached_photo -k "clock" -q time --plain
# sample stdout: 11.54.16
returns 12.36.39
